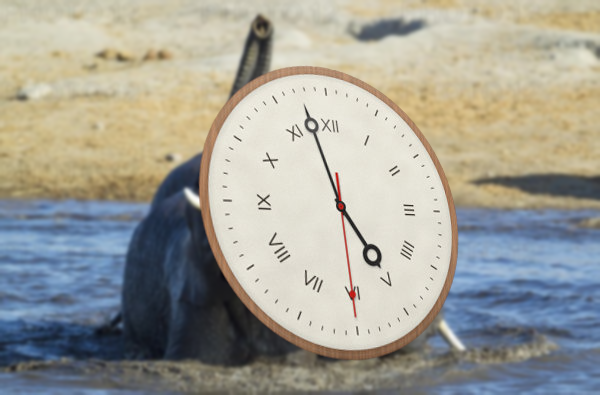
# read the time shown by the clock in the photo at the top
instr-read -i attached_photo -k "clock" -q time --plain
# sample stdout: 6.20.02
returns 4.57.30
